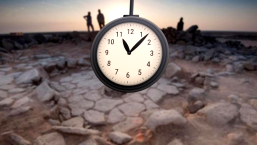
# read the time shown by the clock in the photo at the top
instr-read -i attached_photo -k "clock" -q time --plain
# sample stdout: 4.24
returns 11.07
